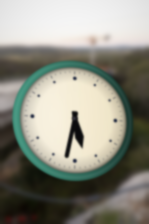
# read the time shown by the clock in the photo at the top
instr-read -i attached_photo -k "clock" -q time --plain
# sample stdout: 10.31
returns 5.32
